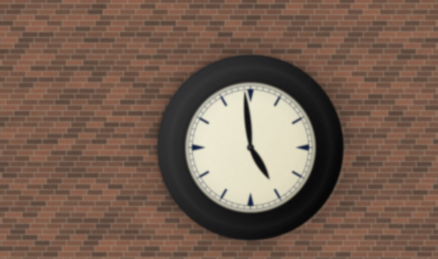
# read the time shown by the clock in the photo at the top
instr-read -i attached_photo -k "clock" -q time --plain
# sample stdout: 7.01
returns 4.59
